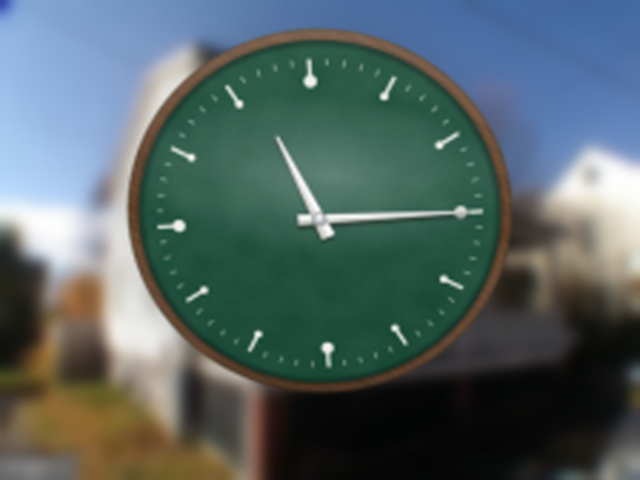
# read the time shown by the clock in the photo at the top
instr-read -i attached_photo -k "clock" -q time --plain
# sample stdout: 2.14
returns 11.15
